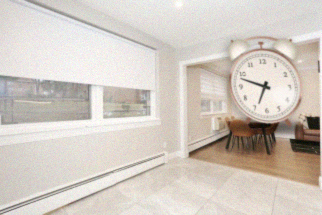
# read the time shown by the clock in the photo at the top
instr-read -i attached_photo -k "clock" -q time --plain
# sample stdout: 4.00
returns 6.48
